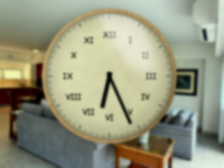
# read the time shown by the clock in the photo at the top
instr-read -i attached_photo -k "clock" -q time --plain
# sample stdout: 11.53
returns 6.26
